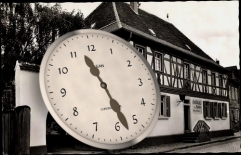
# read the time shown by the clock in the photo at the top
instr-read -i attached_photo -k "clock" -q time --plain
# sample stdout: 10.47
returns 11.28
